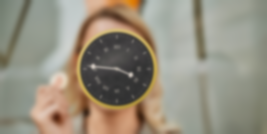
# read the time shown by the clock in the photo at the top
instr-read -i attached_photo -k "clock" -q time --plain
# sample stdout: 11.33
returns 3.46
